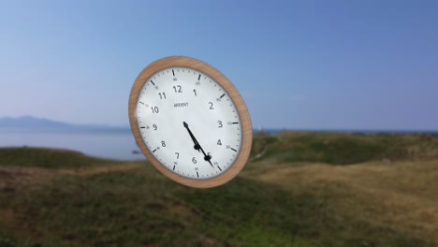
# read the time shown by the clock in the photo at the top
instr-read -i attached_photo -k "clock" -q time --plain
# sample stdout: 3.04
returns 5.26
